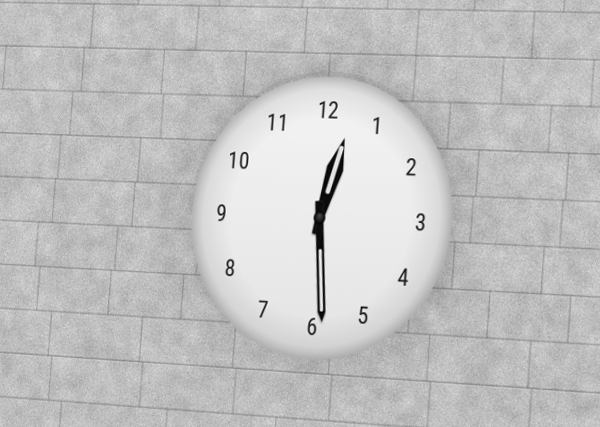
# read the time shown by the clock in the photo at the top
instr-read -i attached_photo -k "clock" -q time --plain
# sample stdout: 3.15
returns 12.29
